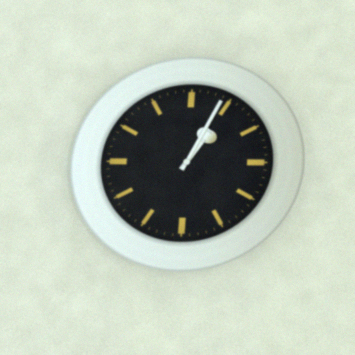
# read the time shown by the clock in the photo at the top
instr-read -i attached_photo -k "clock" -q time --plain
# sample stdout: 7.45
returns 1.04
